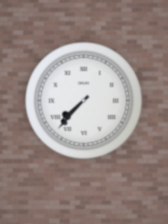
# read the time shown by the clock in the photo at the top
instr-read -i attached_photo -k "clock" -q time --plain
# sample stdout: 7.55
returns 7.37
